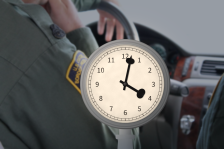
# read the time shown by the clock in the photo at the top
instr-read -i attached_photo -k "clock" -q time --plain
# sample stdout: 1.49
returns 4.02
